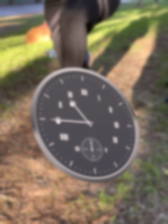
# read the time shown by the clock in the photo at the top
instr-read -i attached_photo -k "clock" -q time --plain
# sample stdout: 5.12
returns 10.45
